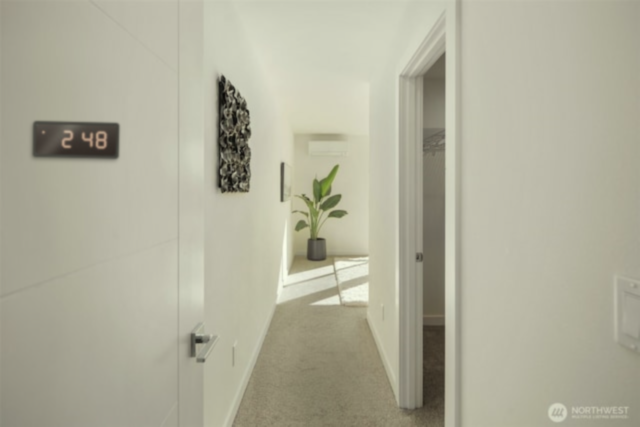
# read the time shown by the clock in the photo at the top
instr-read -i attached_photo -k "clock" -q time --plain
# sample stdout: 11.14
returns 2.48
